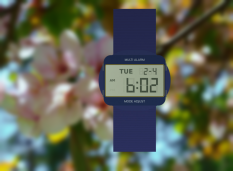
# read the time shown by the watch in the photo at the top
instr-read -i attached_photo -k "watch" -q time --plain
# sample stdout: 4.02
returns 6.02
